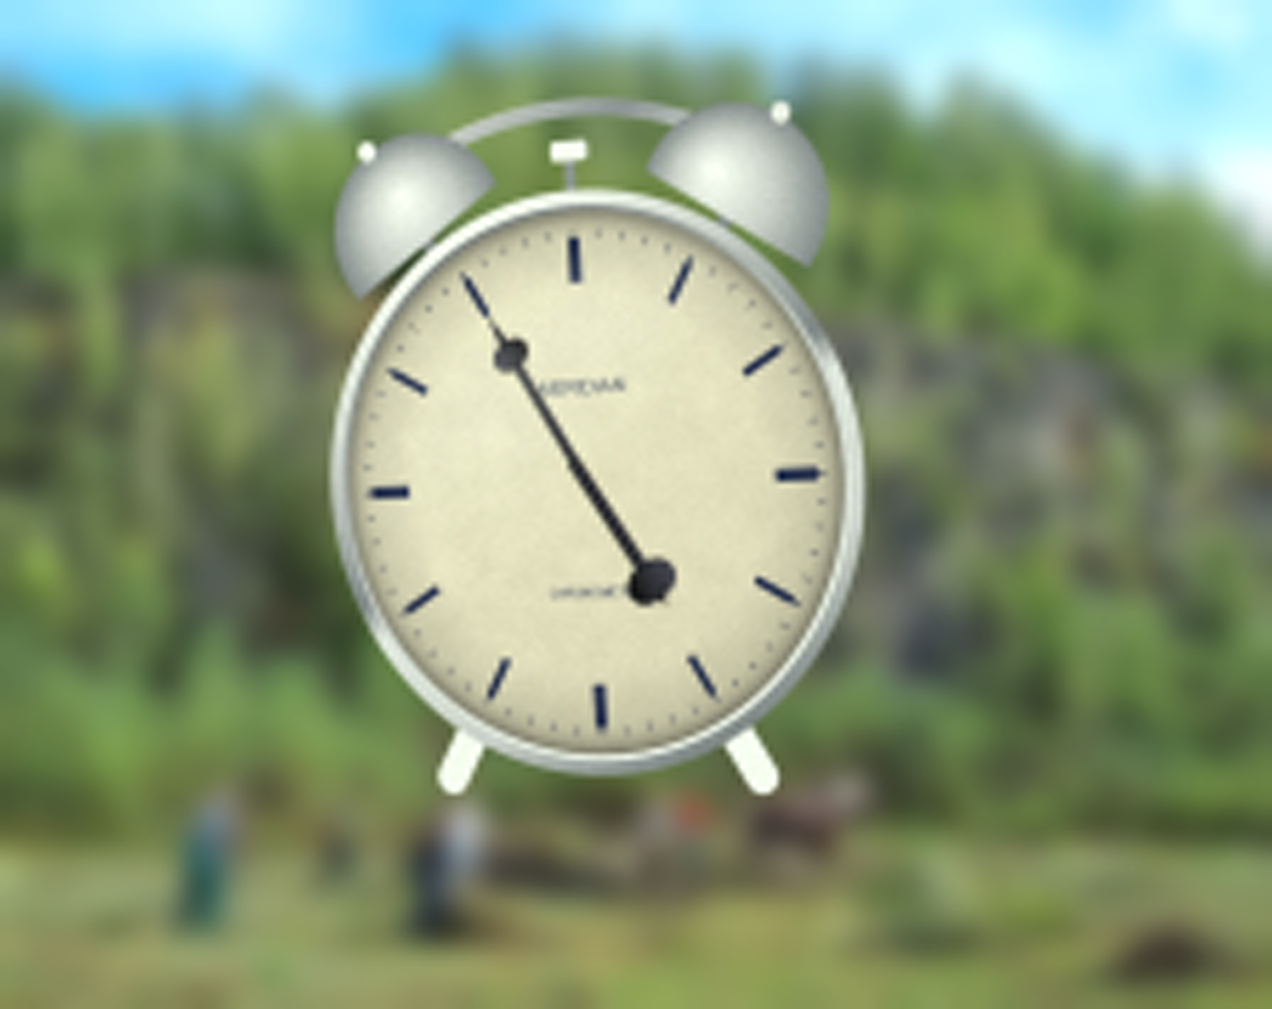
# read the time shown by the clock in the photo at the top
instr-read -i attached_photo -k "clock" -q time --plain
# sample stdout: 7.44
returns 4.55
